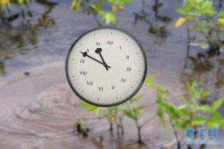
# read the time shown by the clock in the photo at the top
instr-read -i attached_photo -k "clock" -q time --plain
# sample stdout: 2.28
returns 10.48
